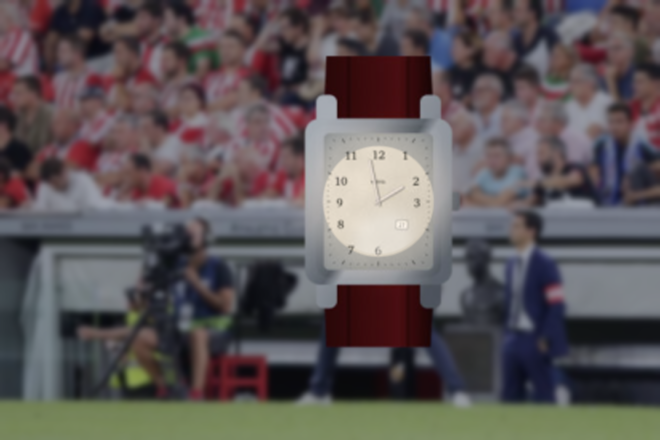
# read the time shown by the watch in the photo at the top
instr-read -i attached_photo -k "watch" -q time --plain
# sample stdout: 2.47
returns 1.58
